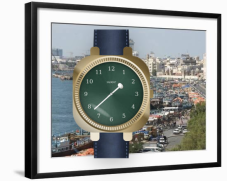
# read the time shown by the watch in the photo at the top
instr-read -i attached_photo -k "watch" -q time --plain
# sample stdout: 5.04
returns 1.38
